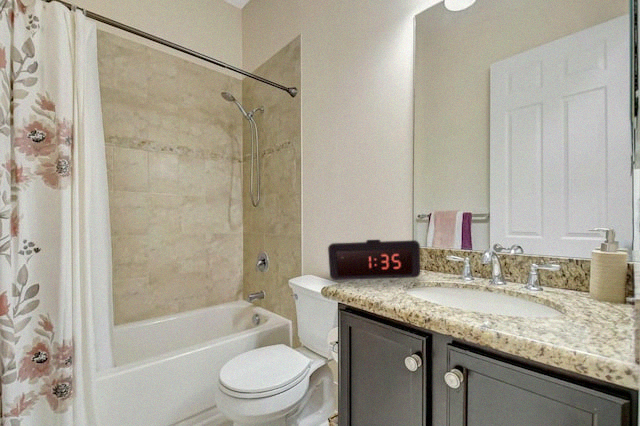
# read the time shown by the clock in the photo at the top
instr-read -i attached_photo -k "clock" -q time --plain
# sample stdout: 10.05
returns 1.35
